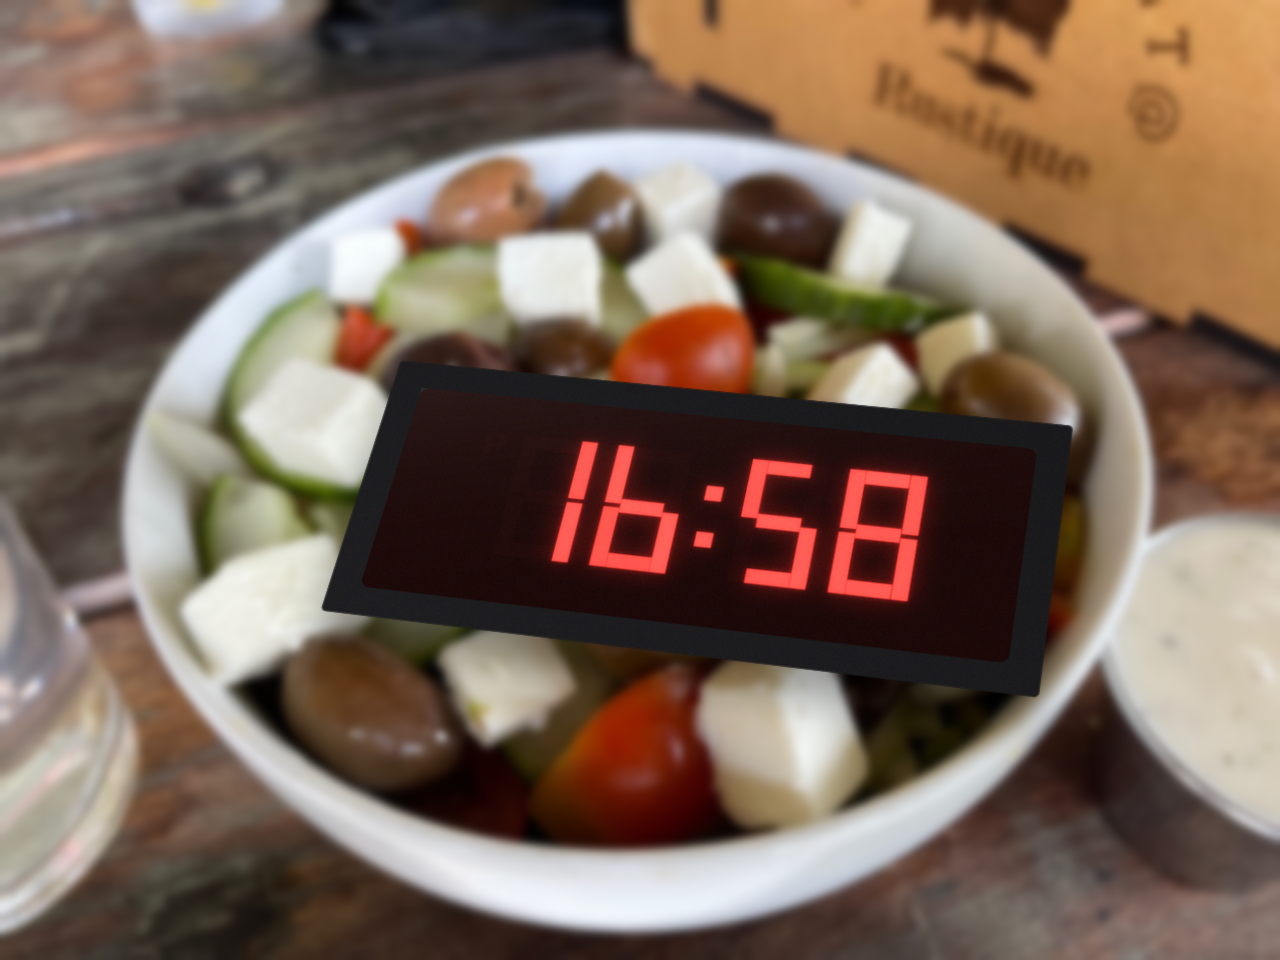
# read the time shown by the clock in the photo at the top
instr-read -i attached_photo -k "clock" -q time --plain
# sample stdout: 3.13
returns 16.58
